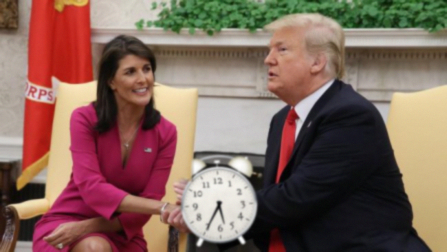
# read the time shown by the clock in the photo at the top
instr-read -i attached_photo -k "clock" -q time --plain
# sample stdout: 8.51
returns 5.35
